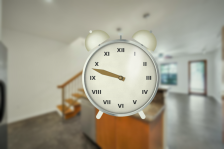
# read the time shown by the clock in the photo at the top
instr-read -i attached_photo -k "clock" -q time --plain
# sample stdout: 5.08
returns 9.48
